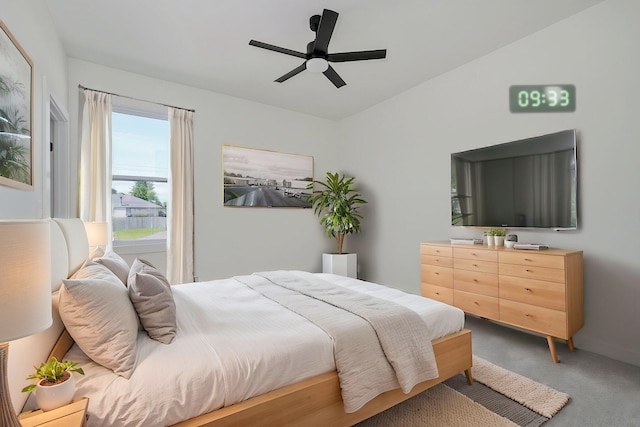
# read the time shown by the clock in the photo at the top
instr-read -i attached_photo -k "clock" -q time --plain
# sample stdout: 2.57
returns 9.33
